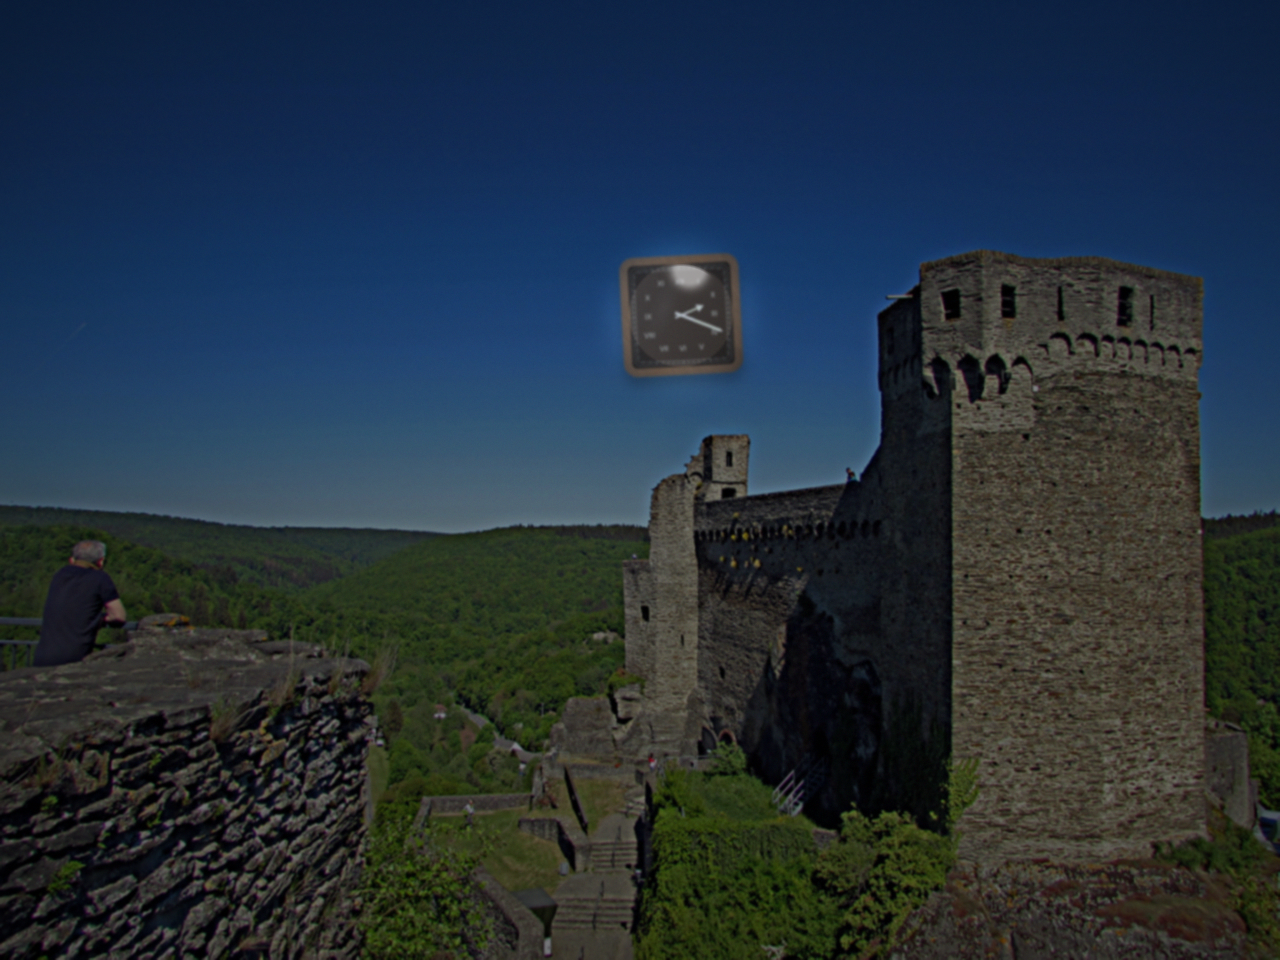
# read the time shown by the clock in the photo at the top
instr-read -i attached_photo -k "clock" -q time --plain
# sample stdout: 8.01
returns 2.19
